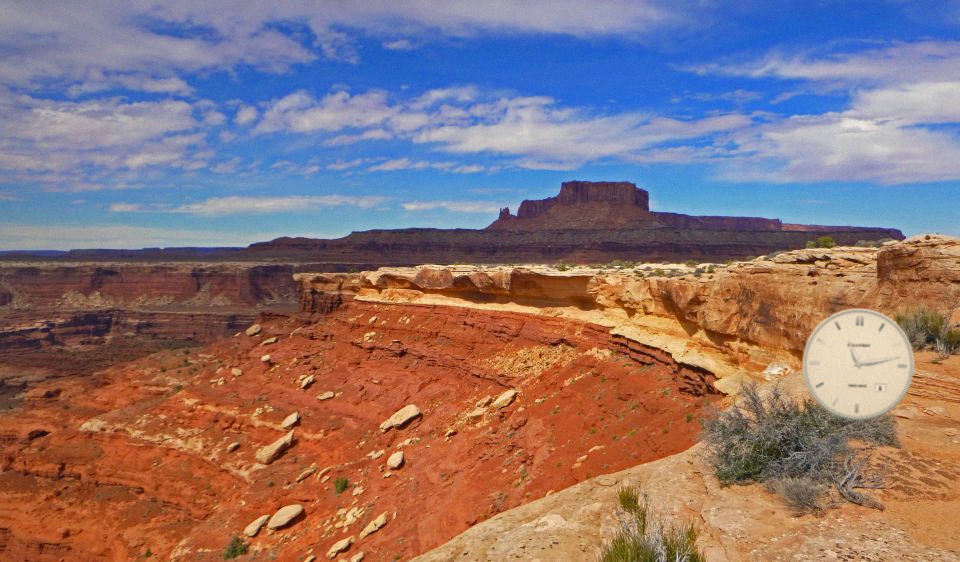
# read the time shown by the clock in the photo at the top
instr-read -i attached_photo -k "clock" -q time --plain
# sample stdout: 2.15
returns 11.13
